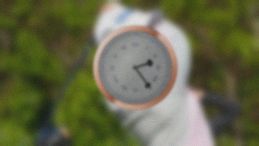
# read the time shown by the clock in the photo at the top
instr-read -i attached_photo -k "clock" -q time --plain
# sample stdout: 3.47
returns 2.24
